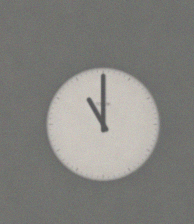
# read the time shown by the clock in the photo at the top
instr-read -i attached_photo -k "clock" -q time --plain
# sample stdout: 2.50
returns 11.00
